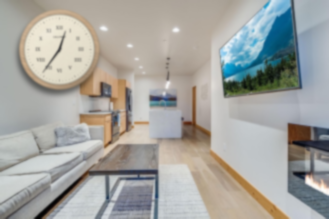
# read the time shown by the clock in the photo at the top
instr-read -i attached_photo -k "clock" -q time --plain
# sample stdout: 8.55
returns 12.36
